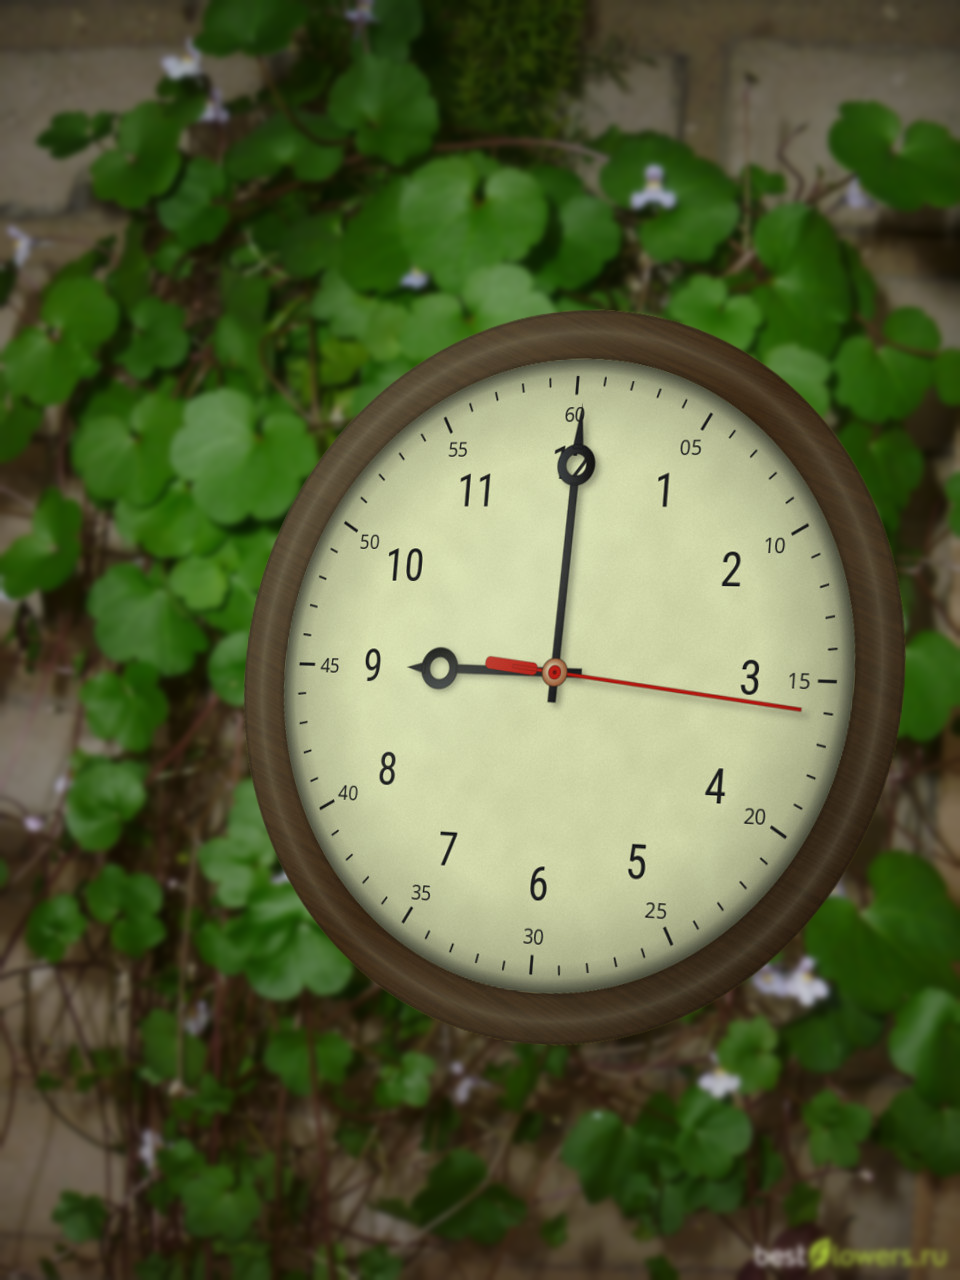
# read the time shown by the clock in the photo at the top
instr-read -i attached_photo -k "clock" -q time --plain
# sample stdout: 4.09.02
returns 9.00.16
